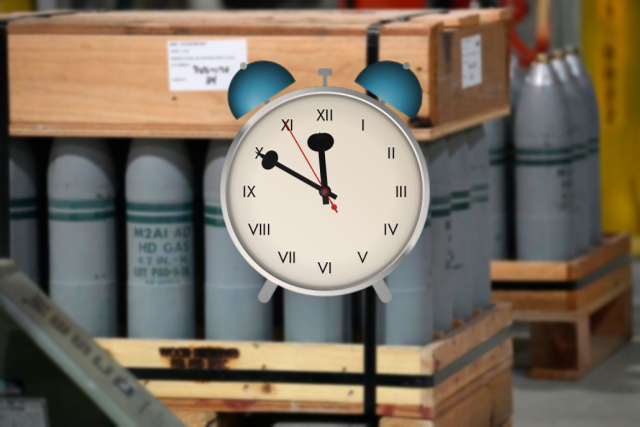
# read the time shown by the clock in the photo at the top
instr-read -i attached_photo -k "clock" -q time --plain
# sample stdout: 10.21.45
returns 11.49.55
